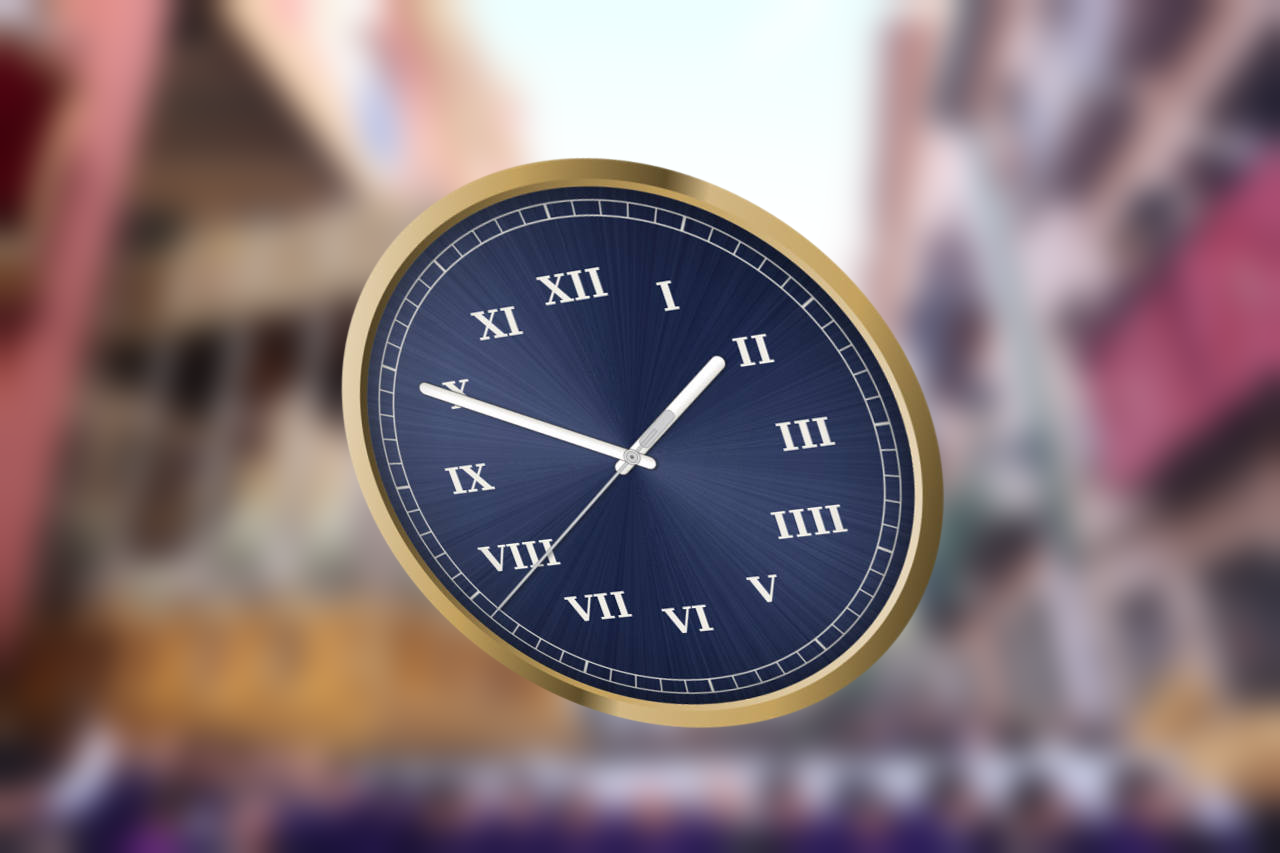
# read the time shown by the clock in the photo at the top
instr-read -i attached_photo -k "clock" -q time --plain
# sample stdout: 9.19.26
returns 1.49.39
